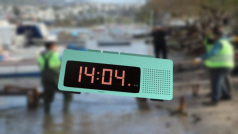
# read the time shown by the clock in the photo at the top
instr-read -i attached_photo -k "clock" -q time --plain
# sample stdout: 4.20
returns 14.04
